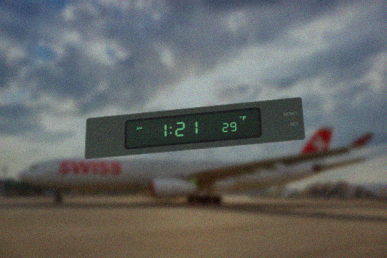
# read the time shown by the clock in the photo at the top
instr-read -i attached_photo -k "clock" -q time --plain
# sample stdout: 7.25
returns 1.21
